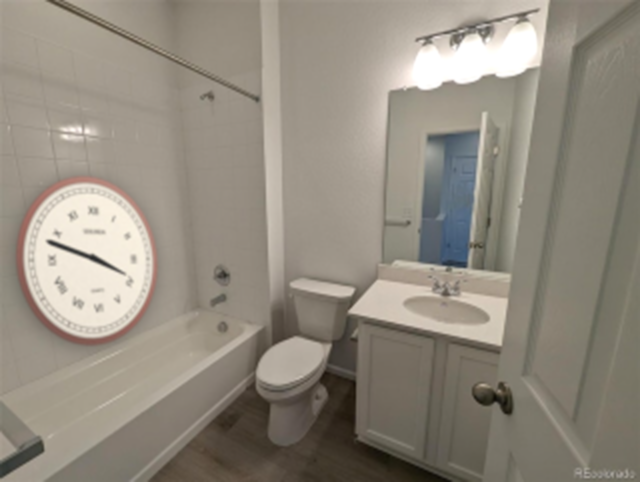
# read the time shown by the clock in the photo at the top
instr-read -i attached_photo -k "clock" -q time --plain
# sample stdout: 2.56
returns 3.48
